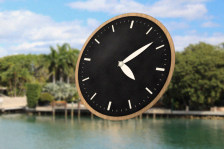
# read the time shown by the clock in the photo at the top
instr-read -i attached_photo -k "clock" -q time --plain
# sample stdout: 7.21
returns 4.08
